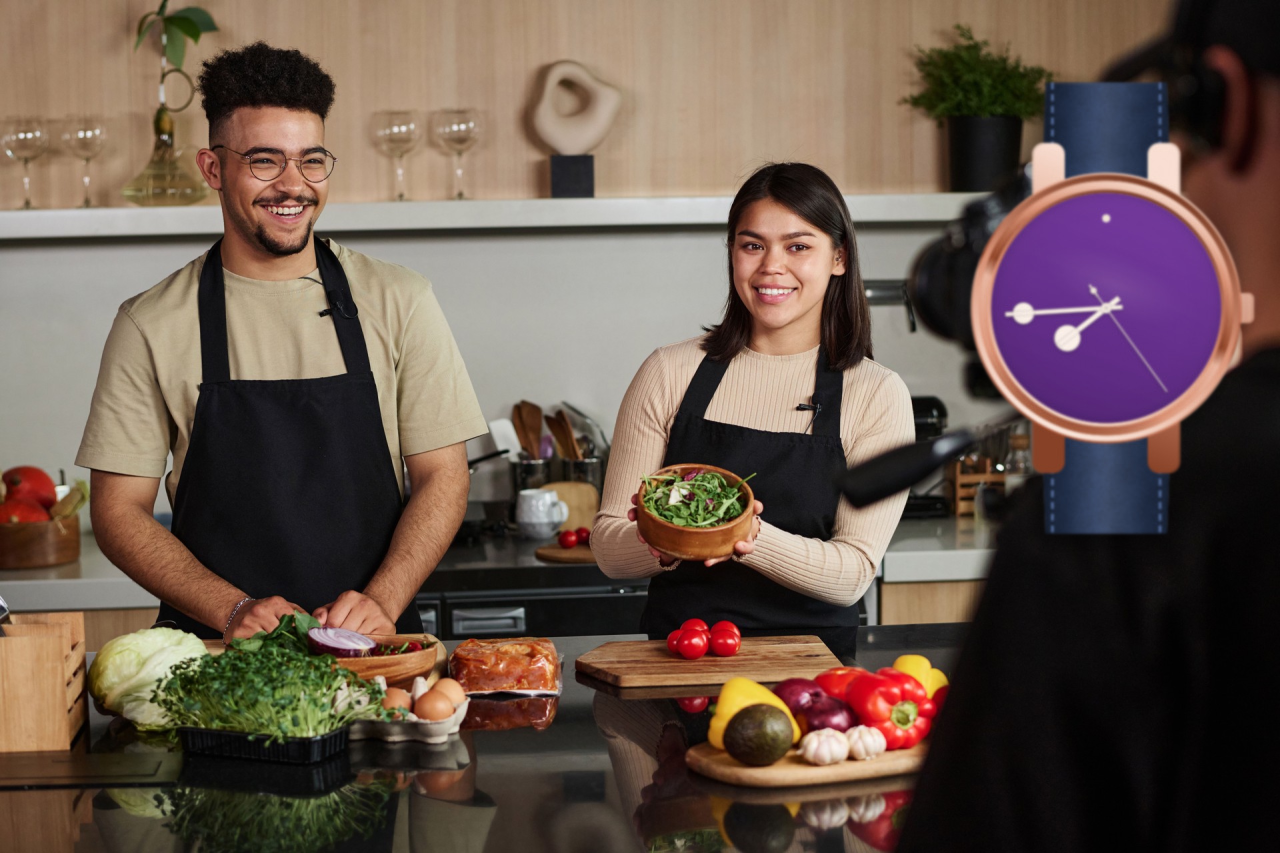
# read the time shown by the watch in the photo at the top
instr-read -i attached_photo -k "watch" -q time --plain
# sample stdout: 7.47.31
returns 7.44.24
